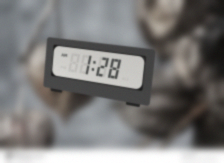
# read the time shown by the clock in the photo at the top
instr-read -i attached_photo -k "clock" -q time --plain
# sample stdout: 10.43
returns 1.28
